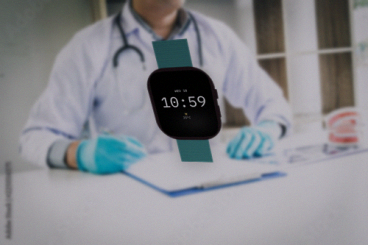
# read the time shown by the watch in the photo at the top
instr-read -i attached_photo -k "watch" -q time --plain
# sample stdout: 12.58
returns 10.59
